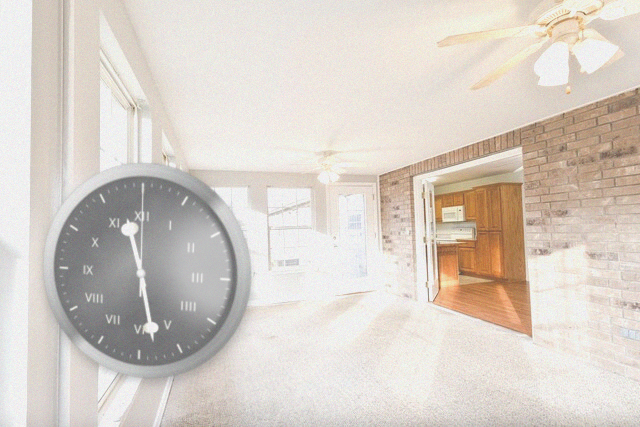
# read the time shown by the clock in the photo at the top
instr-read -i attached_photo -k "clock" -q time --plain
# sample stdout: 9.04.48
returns 11.28.00
